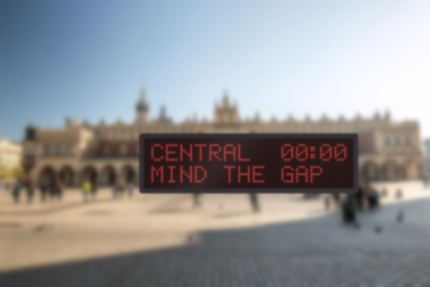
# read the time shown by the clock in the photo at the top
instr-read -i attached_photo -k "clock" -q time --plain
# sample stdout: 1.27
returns 0.00
